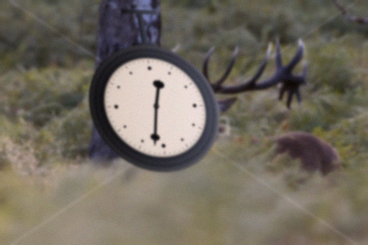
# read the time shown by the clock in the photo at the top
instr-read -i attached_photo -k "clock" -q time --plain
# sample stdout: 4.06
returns 12.32
